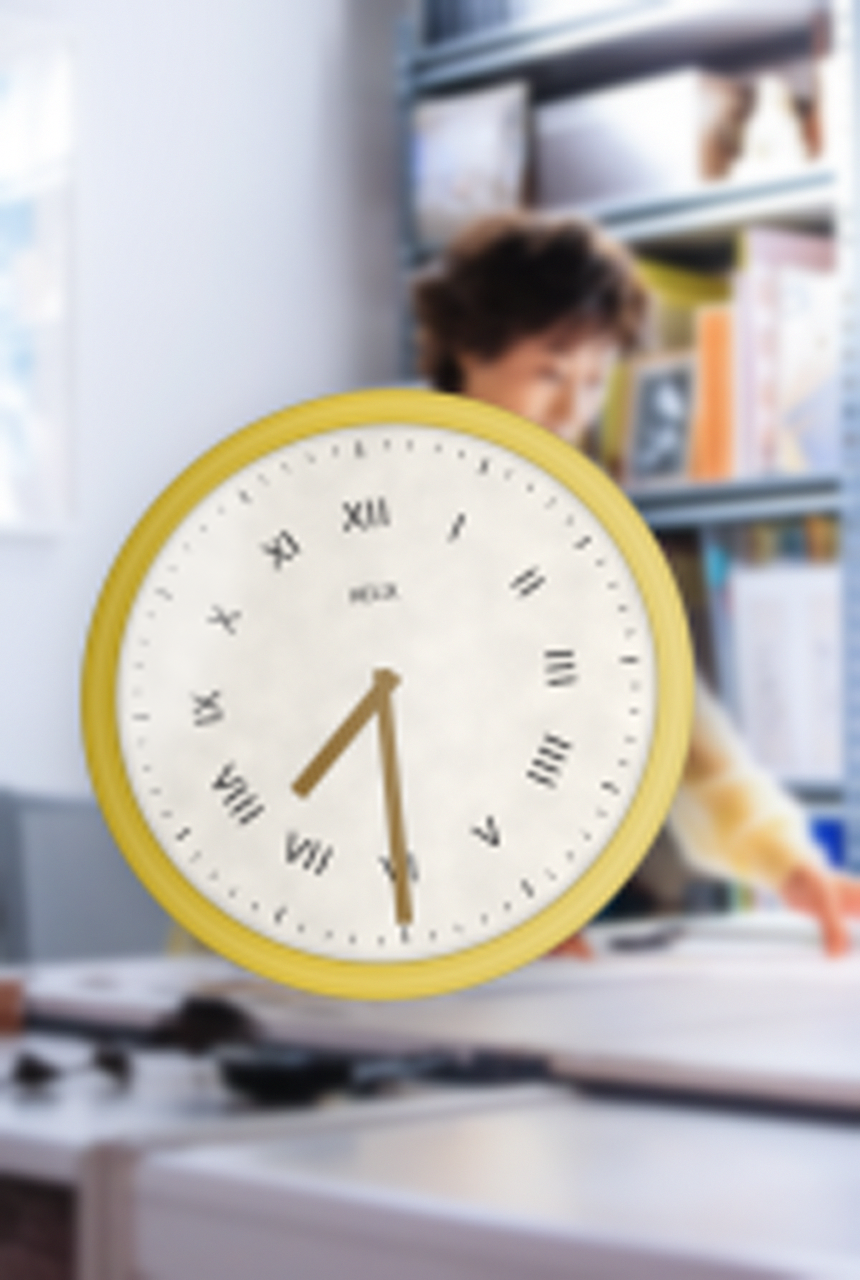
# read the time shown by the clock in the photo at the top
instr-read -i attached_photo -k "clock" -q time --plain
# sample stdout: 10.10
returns 7.30
